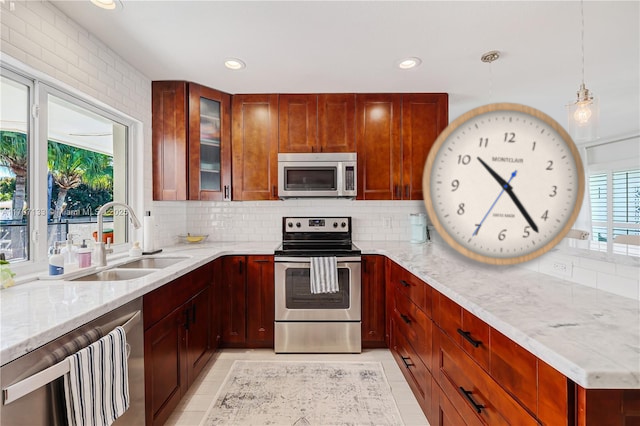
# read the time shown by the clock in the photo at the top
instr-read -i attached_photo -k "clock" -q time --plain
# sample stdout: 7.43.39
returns 10.23.35
